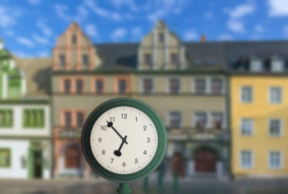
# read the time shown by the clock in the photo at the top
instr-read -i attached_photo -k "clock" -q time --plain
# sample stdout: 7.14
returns 6.53
